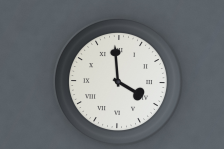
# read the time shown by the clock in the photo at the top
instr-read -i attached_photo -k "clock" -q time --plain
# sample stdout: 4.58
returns 3.59
